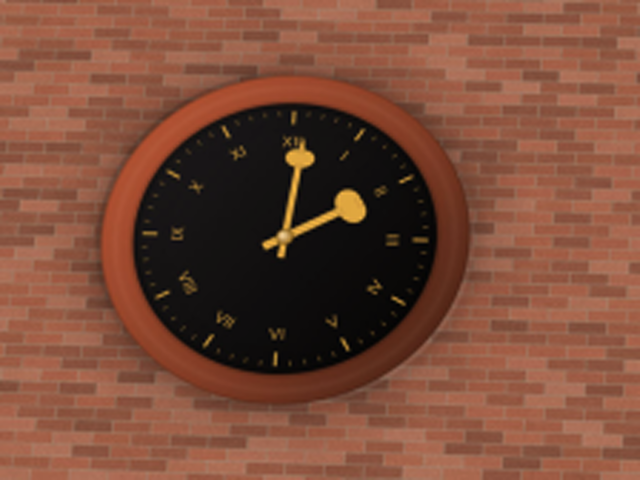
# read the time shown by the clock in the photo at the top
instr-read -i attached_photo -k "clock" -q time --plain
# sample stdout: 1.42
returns 2.01
